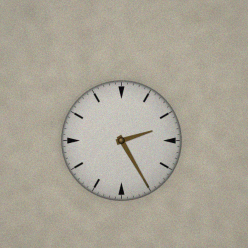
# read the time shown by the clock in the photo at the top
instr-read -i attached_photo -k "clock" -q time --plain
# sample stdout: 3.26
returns 2.25
